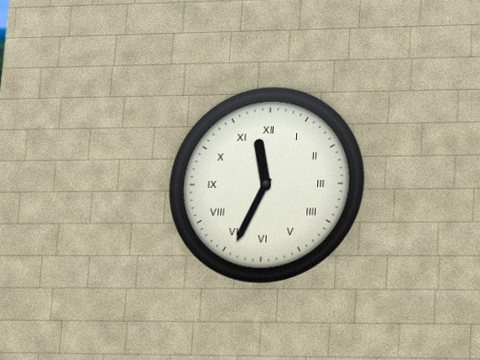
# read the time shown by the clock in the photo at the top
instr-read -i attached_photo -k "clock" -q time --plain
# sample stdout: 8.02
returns 11.34
